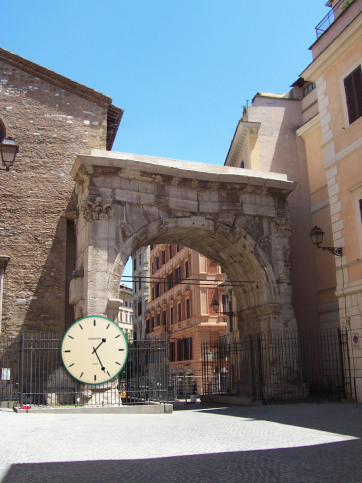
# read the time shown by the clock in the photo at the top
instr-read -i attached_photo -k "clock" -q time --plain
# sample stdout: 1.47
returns 1.26
